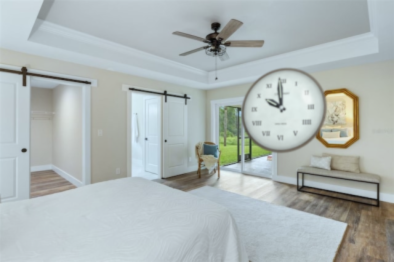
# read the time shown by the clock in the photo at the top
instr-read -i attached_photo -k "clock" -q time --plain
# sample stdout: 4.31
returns 9.59
